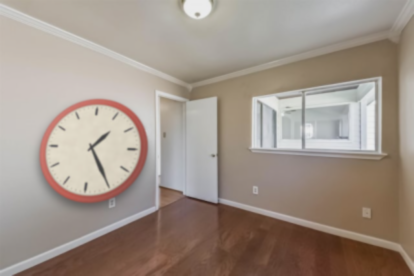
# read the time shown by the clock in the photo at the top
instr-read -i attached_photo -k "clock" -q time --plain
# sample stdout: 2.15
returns 1.25
